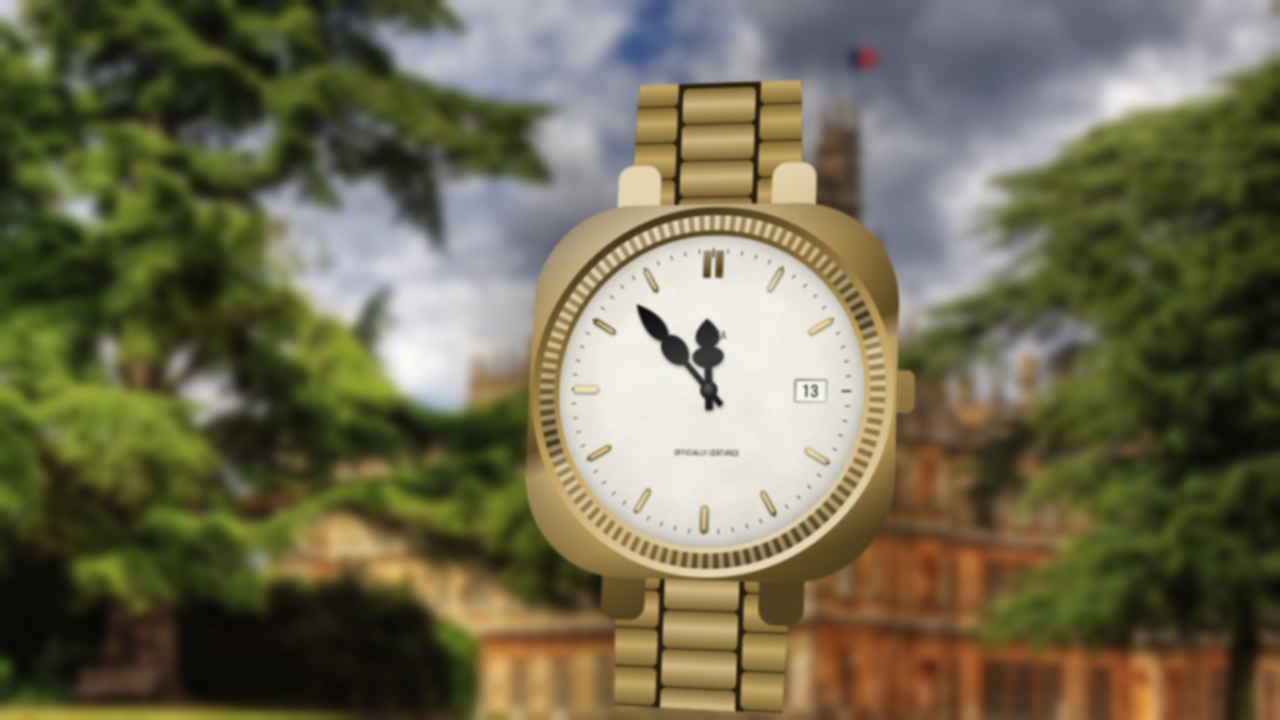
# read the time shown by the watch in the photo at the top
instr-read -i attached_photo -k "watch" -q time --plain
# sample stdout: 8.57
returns 11.53
